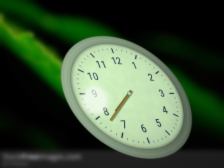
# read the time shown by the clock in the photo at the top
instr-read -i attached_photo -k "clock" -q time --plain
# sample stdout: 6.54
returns 7.38
